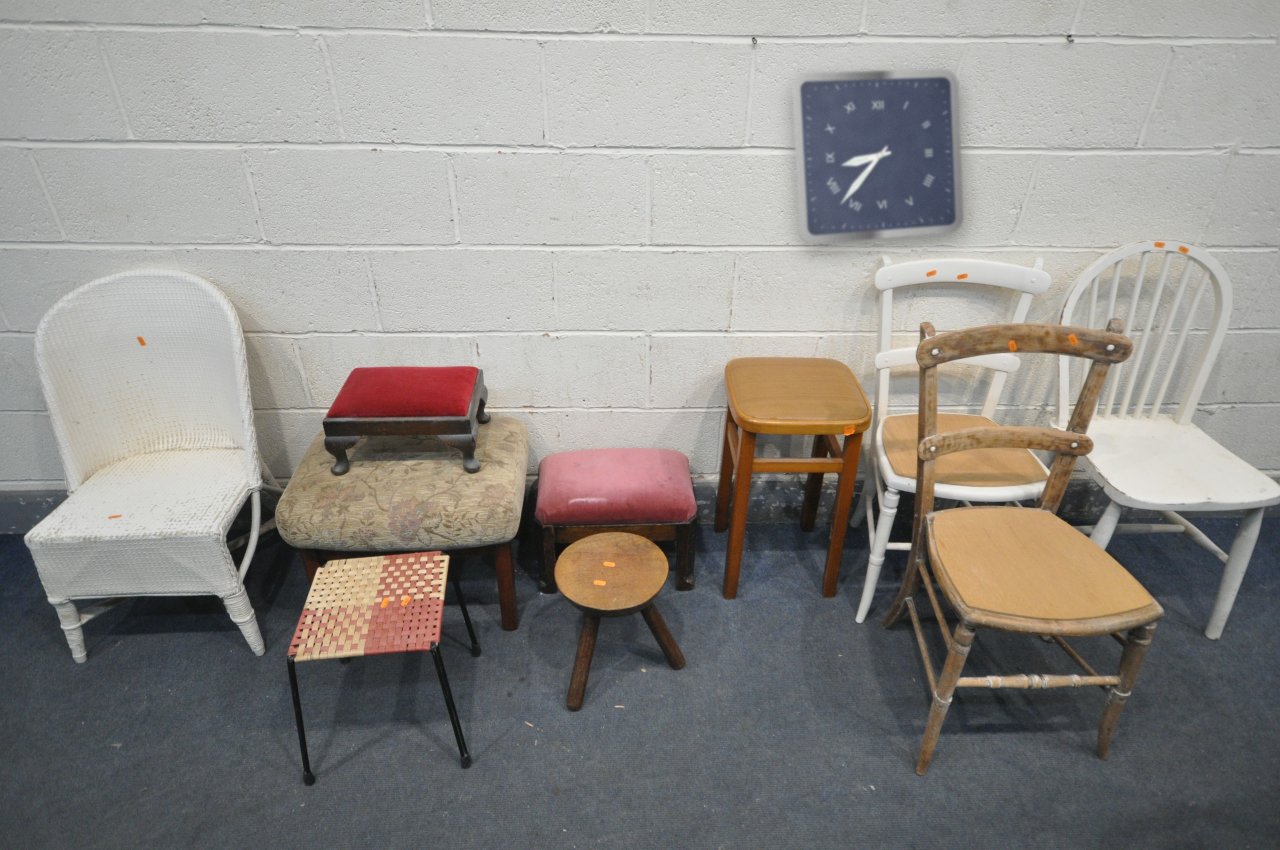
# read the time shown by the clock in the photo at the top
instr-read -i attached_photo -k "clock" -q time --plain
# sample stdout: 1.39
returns 8.37
